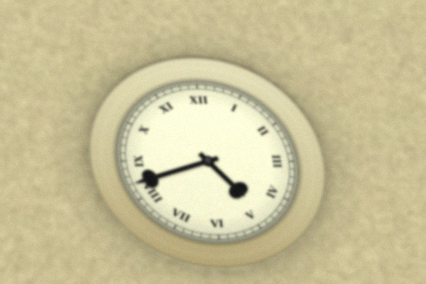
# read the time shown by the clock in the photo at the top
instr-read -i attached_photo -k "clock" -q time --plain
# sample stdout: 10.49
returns 4.42
